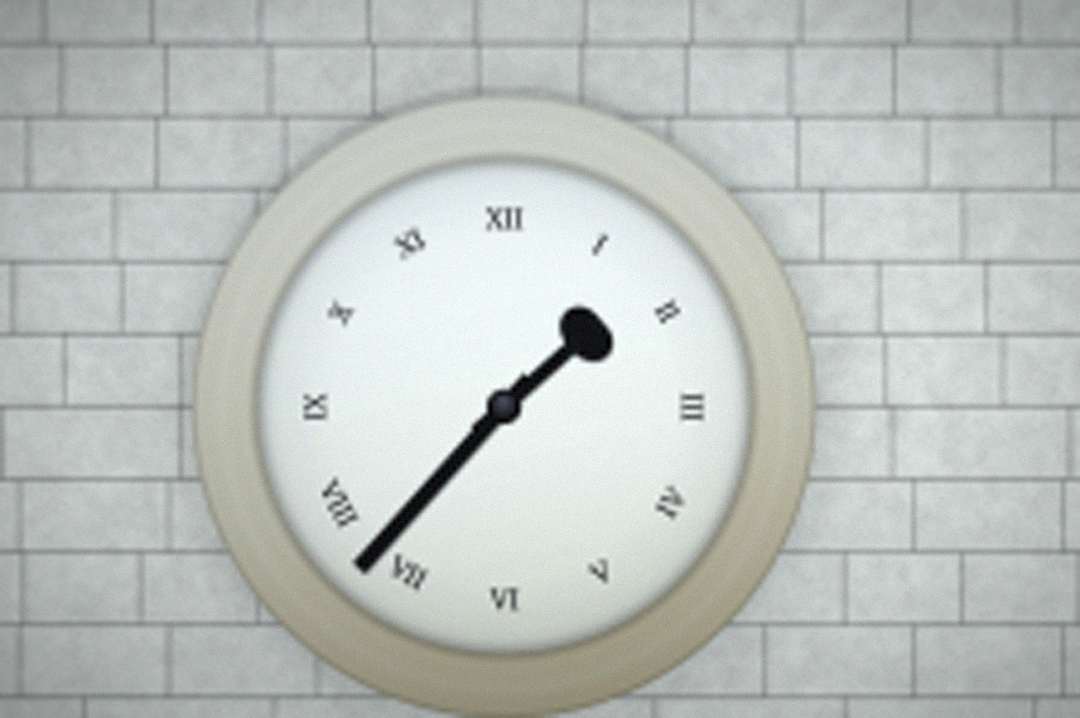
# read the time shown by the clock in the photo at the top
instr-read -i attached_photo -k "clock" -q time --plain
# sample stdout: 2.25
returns 1.37
